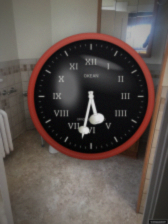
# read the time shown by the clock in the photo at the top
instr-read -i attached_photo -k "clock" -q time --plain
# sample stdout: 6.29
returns 5.32
